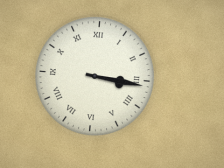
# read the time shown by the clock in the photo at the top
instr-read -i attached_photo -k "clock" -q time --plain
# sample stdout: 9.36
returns 3.16
